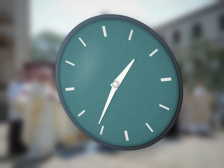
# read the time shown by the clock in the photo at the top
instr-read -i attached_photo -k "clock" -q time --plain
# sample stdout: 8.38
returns 1.36
